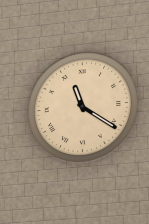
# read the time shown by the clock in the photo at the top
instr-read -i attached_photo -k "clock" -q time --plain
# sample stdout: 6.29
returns 11.21
